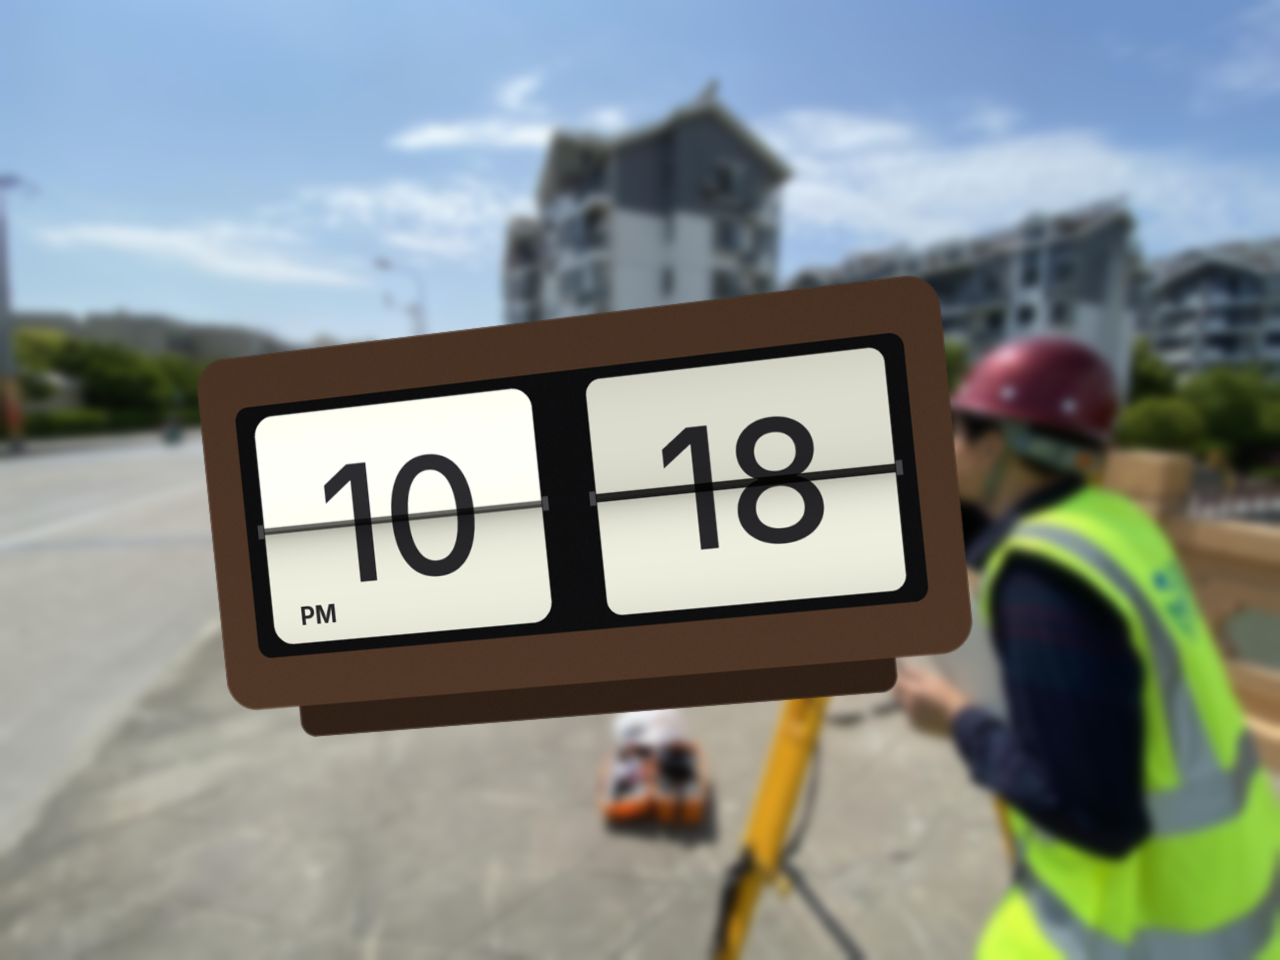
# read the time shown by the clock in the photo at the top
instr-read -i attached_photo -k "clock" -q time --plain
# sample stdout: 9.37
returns 10.18
